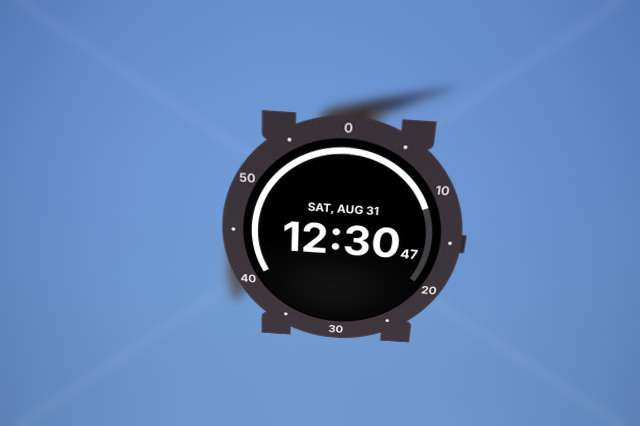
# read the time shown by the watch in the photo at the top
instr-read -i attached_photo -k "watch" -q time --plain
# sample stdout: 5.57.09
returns 12.30.47
